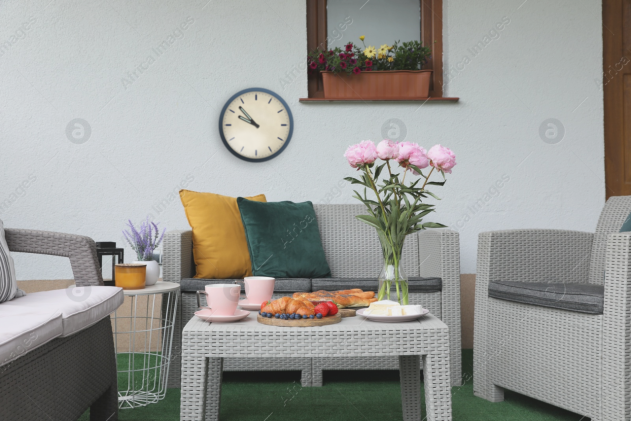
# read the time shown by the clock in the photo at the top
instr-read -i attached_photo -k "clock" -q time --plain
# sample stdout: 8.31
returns 9.53
